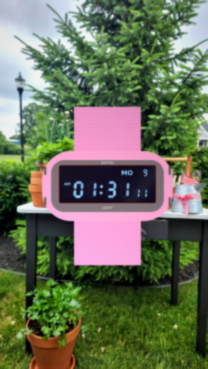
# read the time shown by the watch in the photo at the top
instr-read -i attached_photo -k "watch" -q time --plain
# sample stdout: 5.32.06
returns 1.31.11
